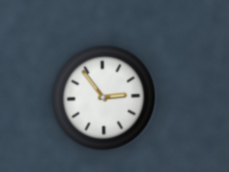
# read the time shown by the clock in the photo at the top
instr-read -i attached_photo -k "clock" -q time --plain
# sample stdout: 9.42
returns 2.54
